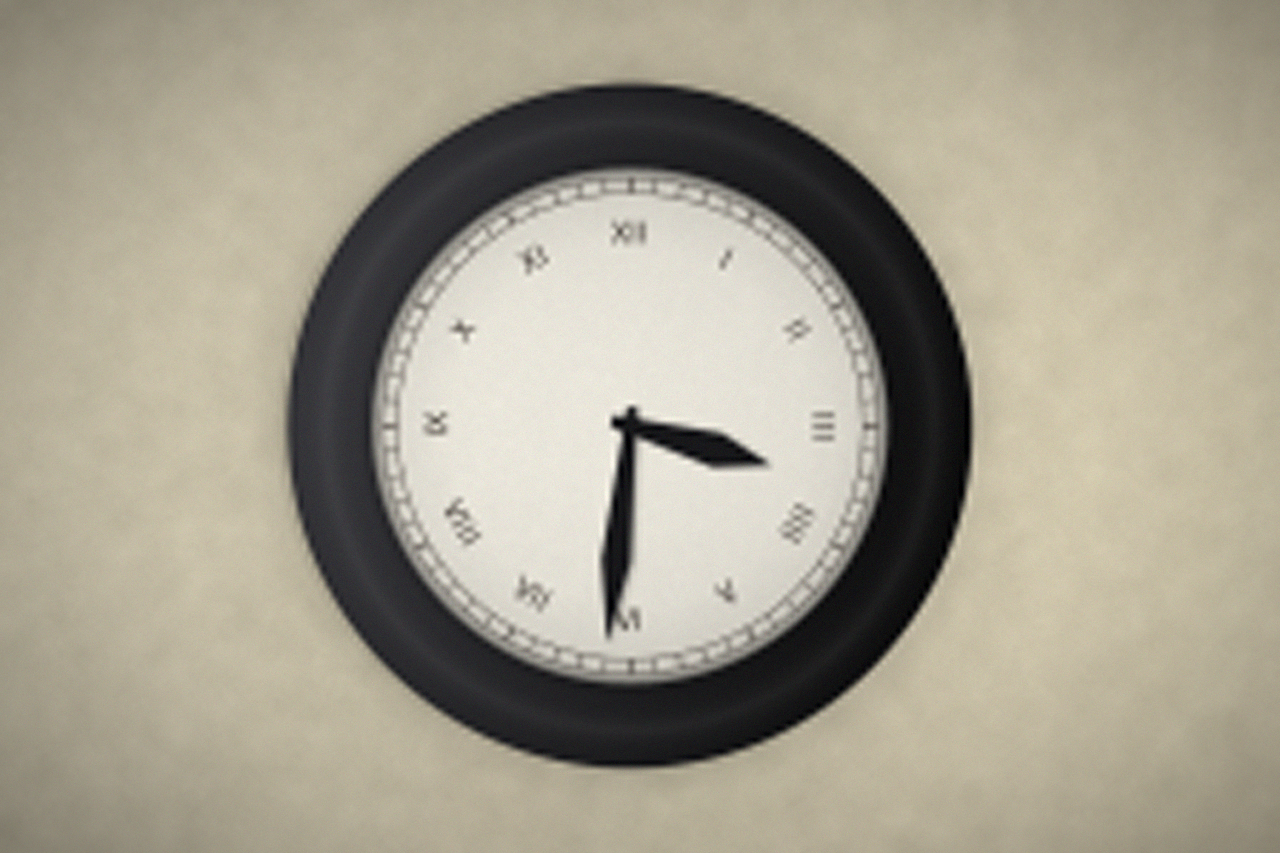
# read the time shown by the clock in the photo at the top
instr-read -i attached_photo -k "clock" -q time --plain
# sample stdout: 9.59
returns 3.31
